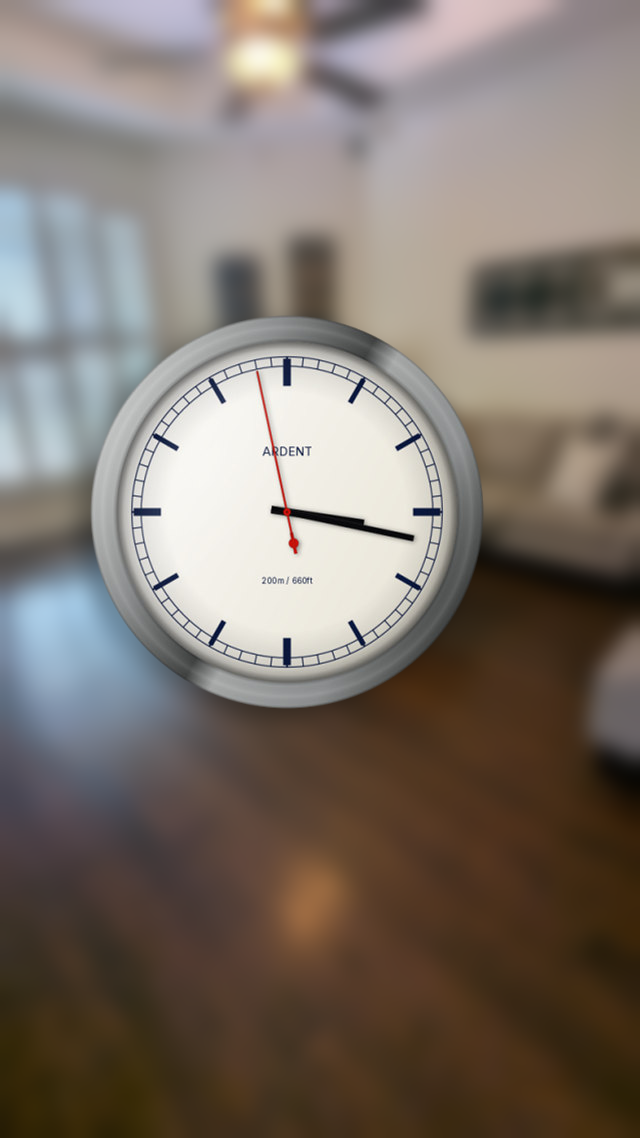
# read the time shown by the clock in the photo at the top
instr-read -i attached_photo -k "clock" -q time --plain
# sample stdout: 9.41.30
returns 3.16.58
